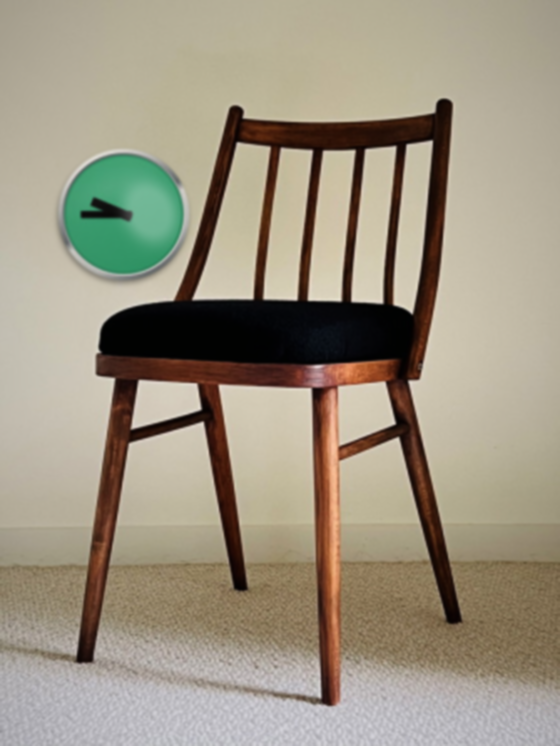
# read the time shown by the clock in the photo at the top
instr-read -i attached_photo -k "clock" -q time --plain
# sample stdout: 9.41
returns 9.45
